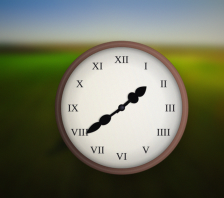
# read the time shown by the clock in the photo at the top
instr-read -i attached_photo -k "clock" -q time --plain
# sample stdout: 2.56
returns 1.39
